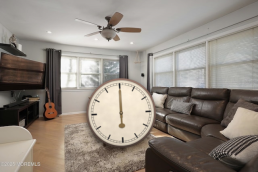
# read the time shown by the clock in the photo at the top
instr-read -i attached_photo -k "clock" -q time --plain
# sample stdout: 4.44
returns 6.00
